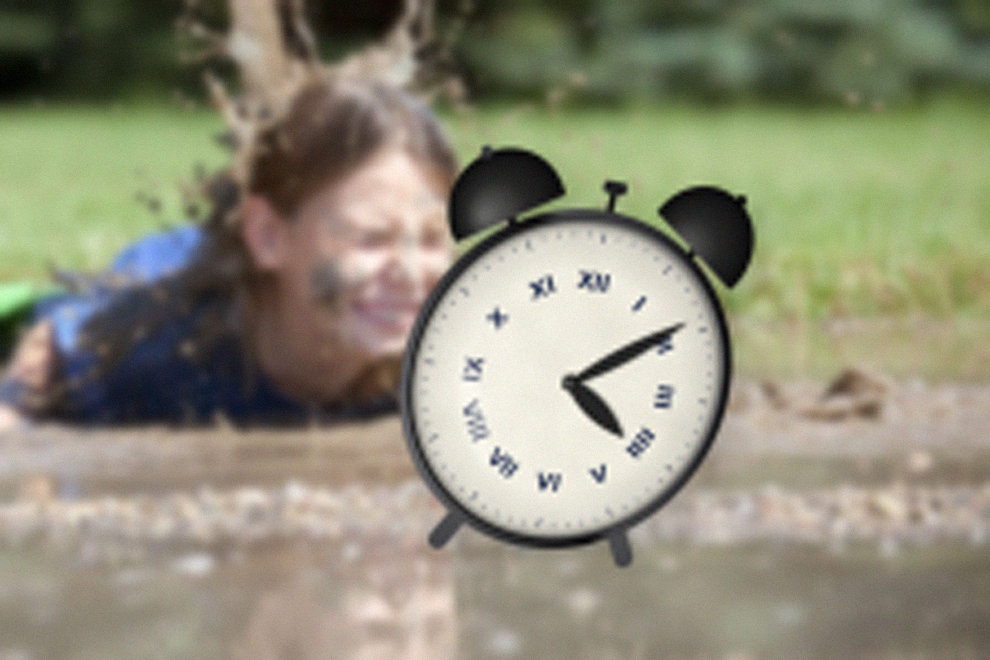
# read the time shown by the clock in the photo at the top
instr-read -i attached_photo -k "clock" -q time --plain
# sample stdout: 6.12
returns 4.09
